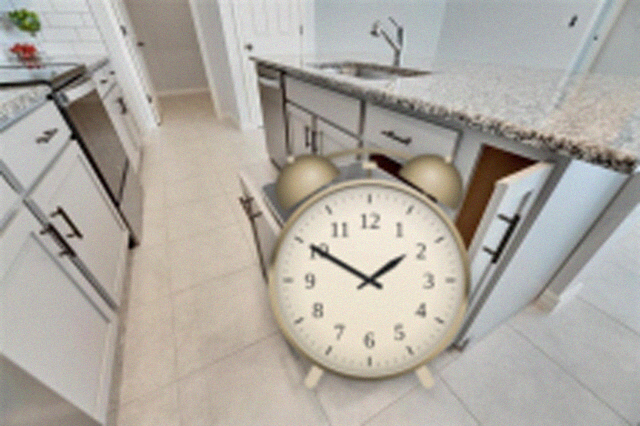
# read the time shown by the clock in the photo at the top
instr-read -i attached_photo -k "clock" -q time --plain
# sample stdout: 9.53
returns 1.50
